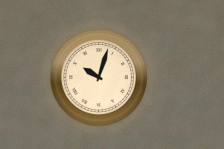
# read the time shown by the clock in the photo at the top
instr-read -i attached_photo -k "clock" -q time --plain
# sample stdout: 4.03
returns 10.03
